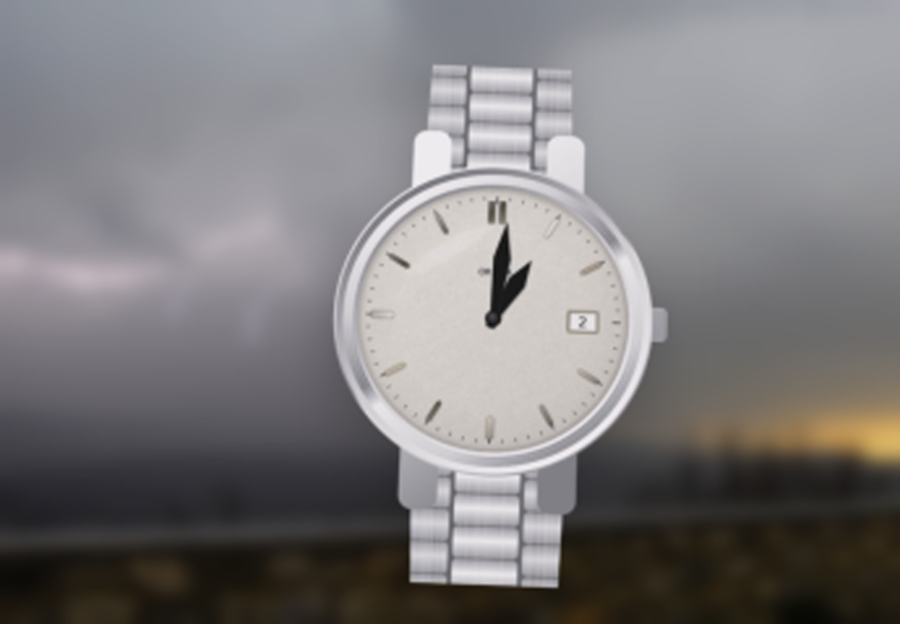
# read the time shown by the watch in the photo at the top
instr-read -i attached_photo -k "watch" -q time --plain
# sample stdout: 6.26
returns 1.01
